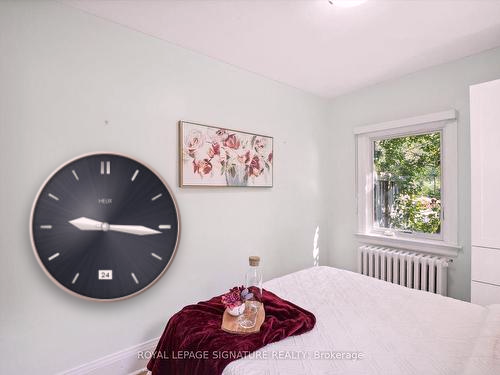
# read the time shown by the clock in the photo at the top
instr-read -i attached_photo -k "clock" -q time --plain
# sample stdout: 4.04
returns 9.16
